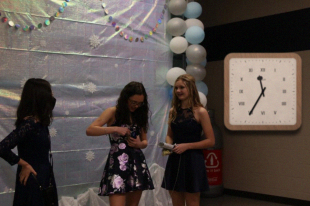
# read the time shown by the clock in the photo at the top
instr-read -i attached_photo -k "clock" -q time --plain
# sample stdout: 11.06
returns 11.35
